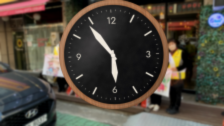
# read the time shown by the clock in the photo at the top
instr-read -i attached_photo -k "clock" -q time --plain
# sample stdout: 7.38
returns 5.54
